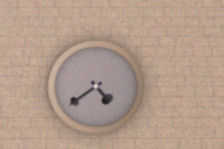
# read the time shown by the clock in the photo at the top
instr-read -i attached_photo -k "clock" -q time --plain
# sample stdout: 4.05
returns 4.39
